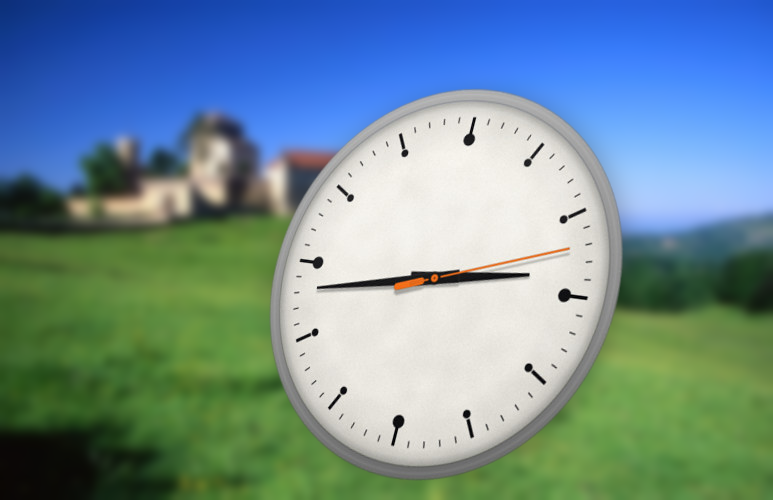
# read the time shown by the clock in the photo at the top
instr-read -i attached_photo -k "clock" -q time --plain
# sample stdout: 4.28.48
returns 2.43.12
